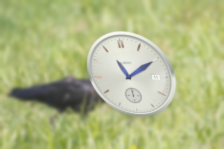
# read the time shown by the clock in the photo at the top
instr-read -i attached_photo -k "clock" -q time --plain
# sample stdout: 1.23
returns 11.10
